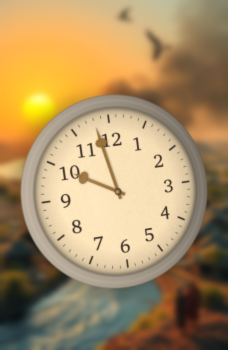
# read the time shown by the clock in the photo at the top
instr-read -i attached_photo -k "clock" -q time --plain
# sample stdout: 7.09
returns 9.58
